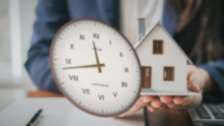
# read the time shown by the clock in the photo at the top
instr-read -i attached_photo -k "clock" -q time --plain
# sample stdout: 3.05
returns 11.43
